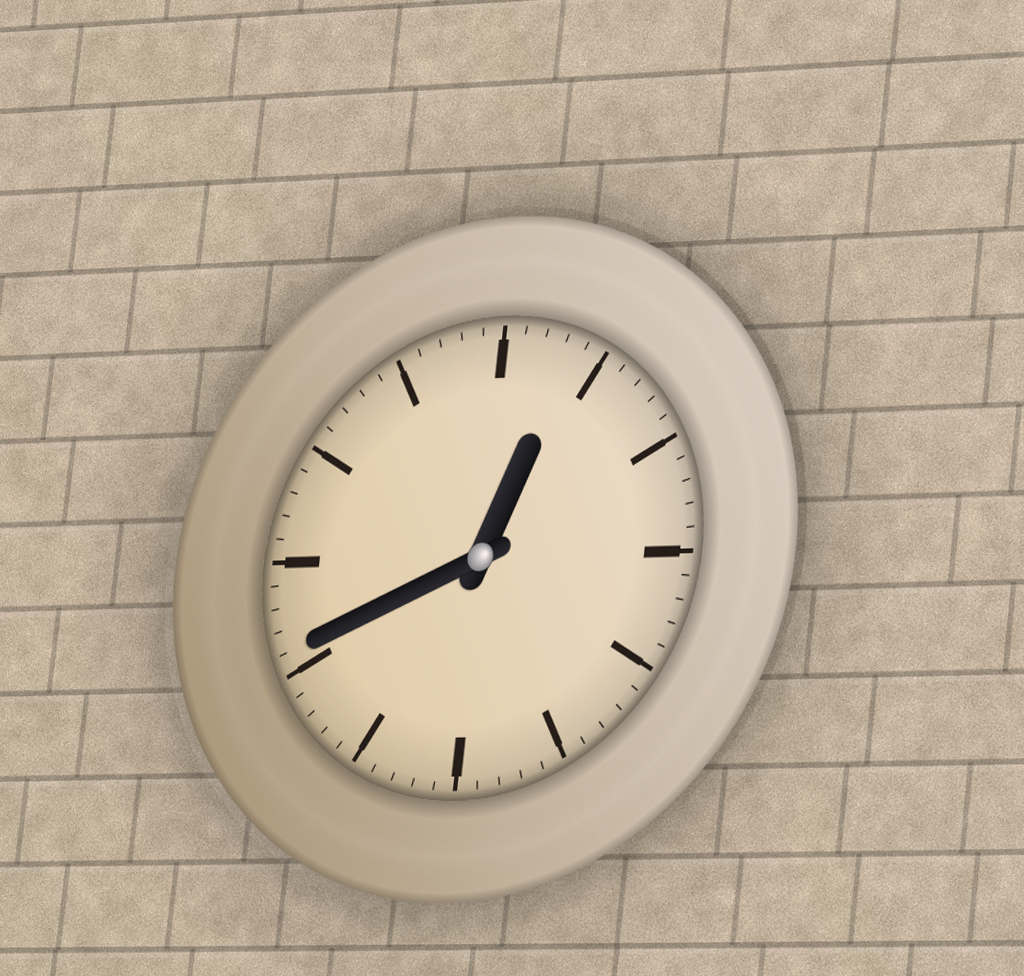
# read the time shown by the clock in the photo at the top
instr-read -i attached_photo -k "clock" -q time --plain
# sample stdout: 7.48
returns 12.41
